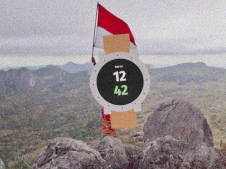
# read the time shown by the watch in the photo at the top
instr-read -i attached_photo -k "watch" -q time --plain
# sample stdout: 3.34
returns 12.42
